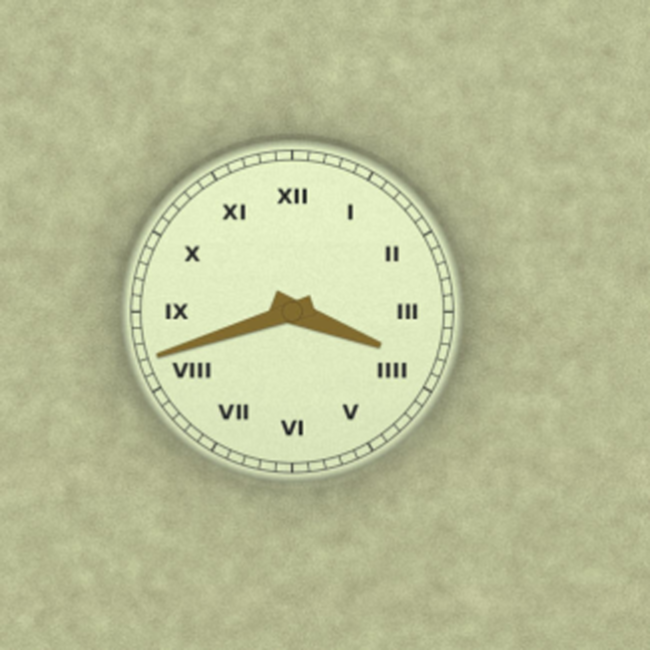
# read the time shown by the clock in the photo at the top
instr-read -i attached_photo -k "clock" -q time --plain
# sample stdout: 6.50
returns 3.42
